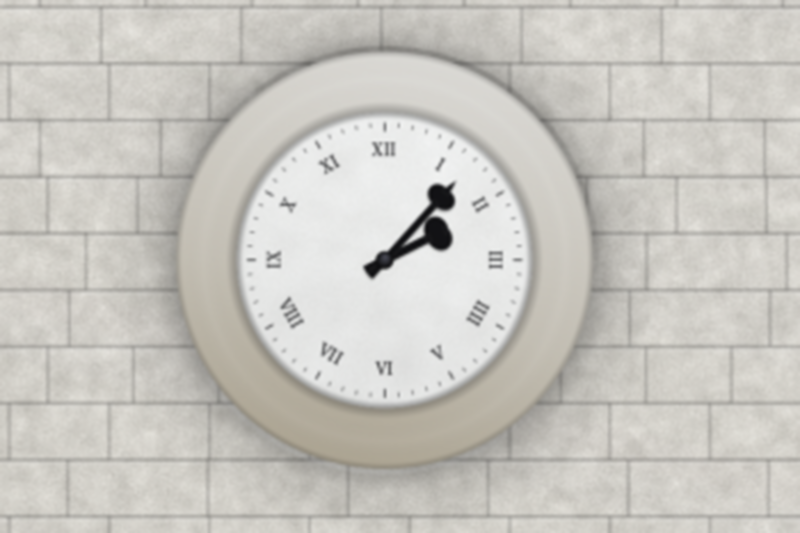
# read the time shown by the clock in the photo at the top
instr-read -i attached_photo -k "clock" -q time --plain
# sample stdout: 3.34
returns 2.07
